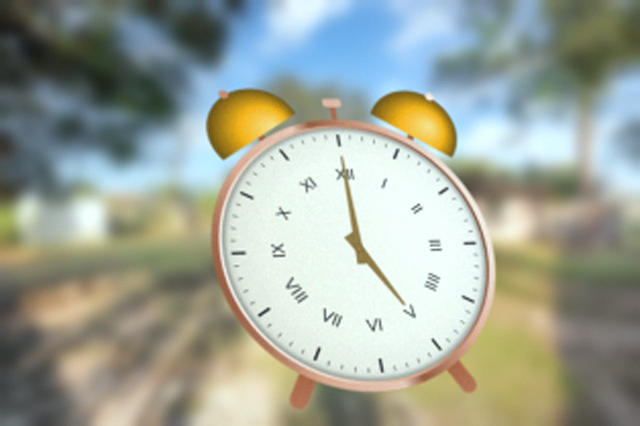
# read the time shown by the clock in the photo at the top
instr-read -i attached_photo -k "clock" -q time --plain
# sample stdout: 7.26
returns 5.00
